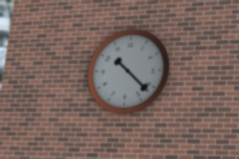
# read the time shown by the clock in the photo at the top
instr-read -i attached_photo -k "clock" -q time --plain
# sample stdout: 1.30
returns 10.22
